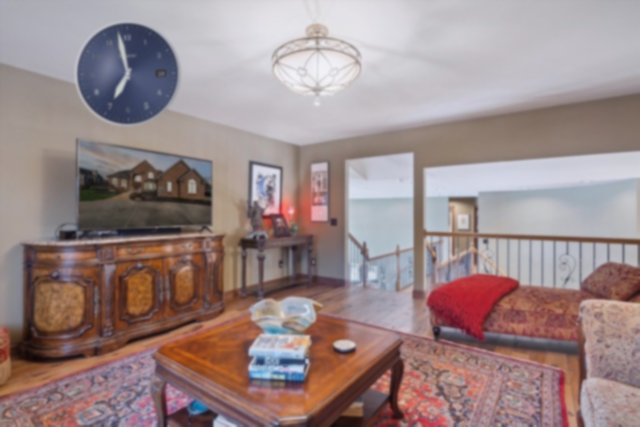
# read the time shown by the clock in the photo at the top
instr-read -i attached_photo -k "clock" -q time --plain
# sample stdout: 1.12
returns 6.58
